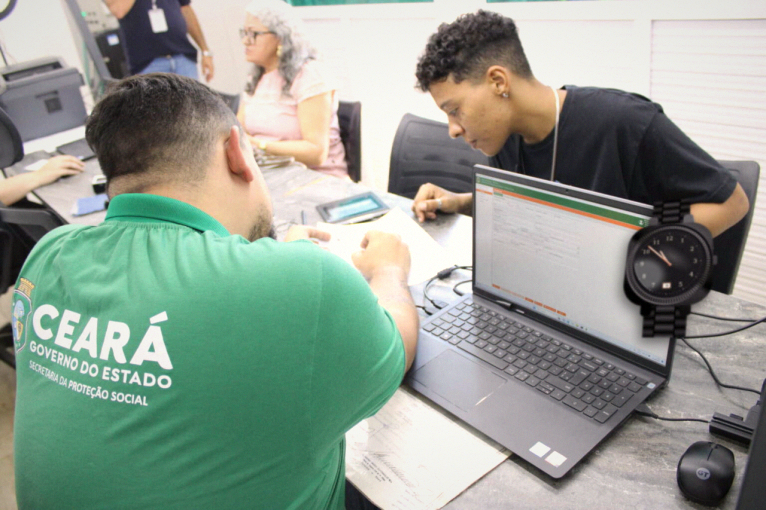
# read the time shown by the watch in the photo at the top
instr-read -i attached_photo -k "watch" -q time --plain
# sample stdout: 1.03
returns 10.52
